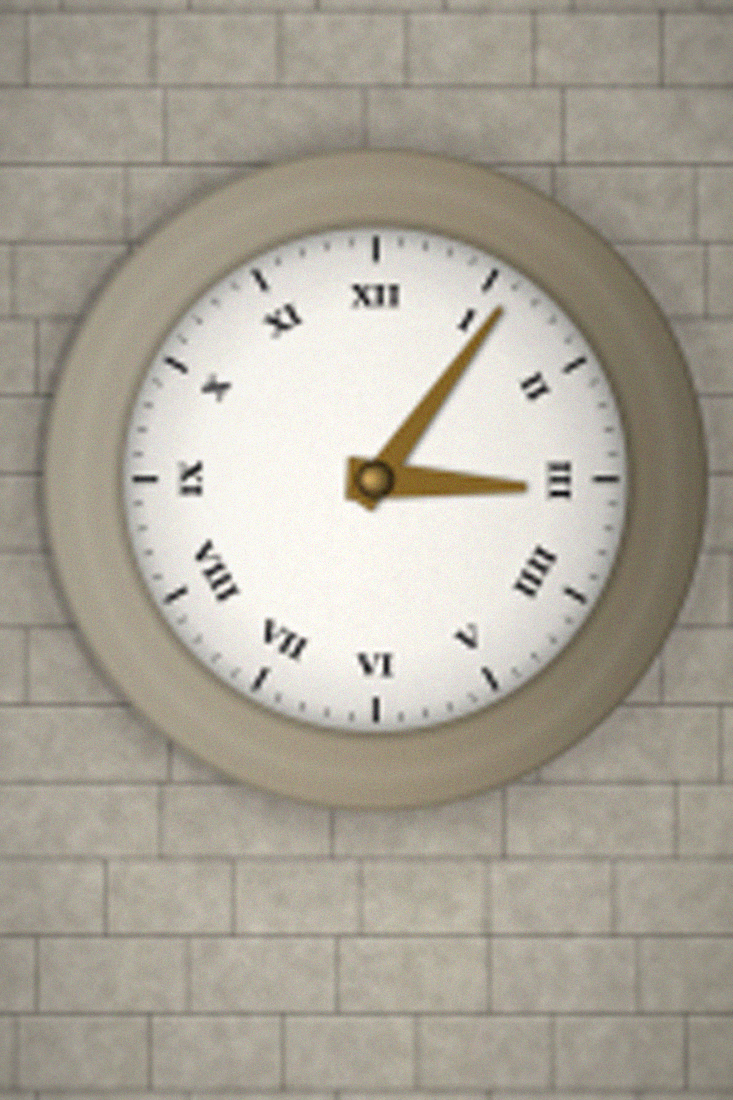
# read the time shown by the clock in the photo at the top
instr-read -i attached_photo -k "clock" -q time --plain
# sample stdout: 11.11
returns 3.06
